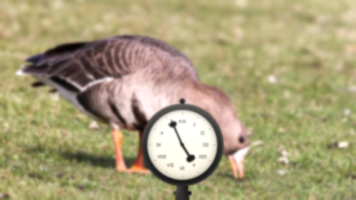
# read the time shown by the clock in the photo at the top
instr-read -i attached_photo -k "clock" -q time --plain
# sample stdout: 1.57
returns 4.56
